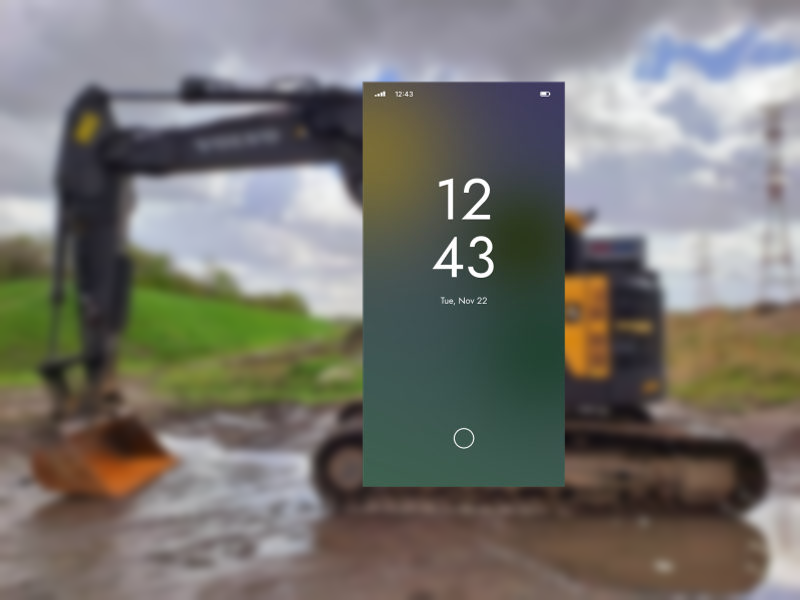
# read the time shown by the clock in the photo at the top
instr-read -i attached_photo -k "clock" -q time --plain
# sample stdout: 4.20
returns 12.43
